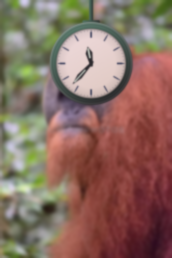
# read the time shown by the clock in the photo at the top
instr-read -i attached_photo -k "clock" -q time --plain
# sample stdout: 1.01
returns 11.37
